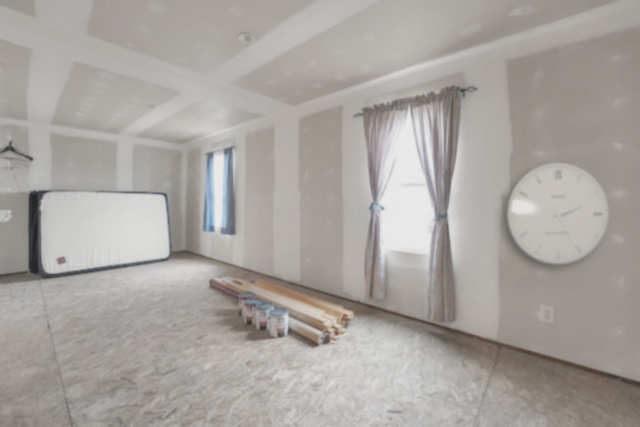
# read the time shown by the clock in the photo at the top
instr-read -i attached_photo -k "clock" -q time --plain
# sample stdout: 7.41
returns 2.25
